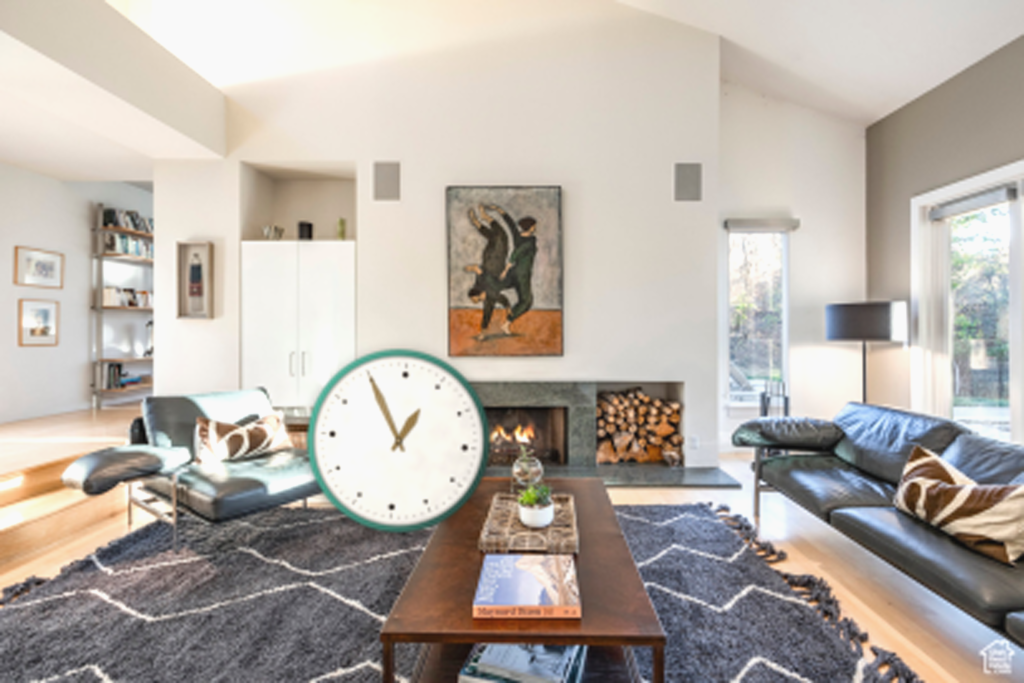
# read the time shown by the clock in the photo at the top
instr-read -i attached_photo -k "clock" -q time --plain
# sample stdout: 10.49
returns 12.55
